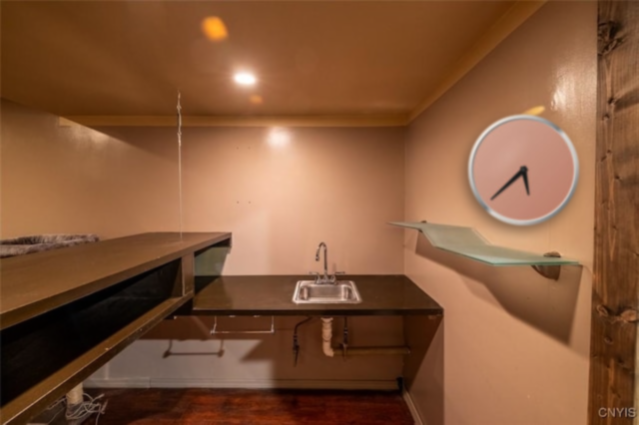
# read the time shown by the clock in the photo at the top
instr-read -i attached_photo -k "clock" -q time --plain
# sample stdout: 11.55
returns 5.38
